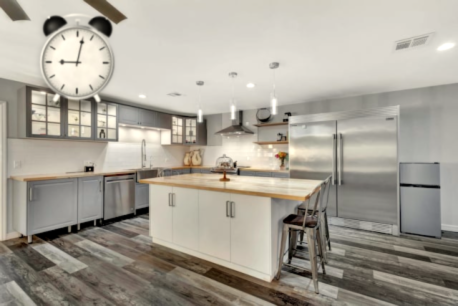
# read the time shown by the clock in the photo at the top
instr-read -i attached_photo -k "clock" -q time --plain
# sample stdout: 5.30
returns 9.02
